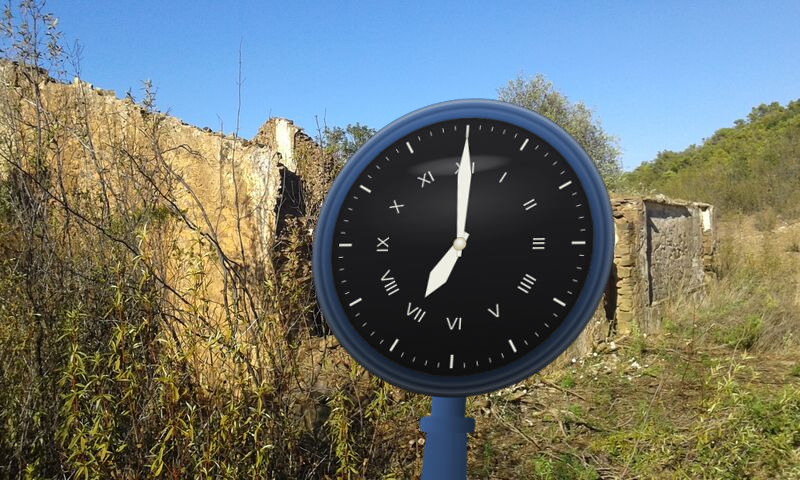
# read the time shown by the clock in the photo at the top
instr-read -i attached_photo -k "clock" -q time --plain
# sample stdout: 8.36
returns 7.00
